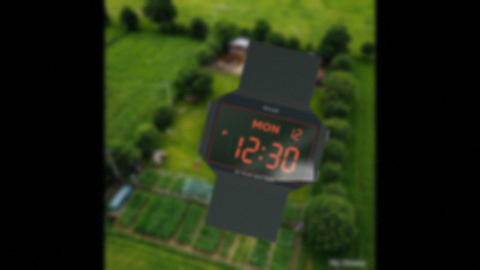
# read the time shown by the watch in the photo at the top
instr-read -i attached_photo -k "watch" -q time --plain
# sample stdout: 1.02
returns 12.30
